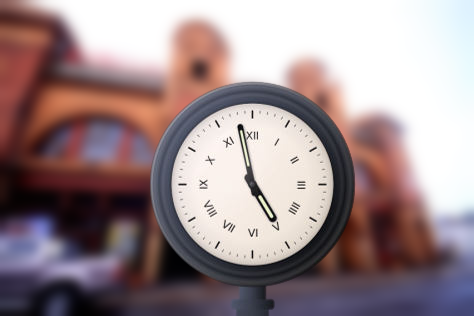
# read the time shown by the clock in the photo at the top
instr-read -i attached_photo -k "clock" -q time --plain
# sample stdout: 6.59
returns 4.58
